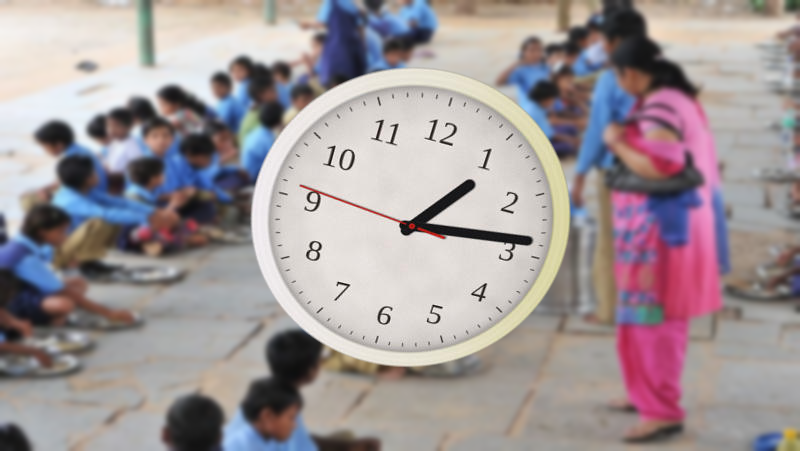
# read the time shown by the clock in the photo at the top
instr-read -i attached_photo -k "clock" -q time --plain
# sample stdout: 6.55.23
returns 1.13.46
